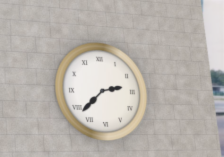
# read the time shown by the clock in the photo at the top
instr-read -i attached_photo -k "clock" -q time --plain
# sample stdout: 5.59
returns 2.38
